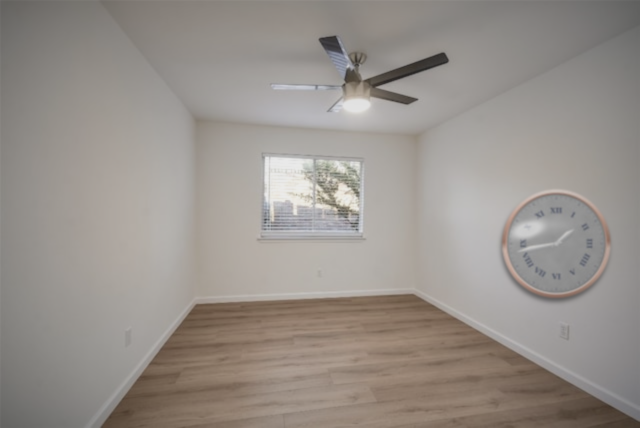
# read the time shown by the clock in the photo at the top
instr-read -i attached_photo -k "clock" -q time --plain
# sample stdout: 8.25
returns 1.43
